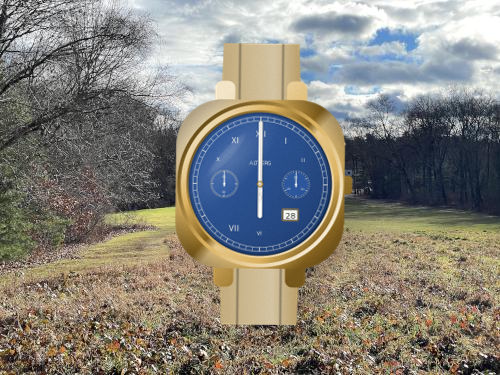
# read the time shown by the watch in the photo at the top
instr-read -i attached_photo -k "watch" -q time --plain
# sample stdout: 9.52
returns 6.00
